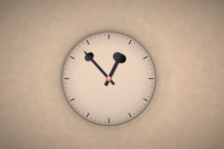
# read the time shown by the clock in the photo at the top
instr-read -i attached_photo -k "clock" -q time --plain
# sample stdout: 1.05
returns 12.53
